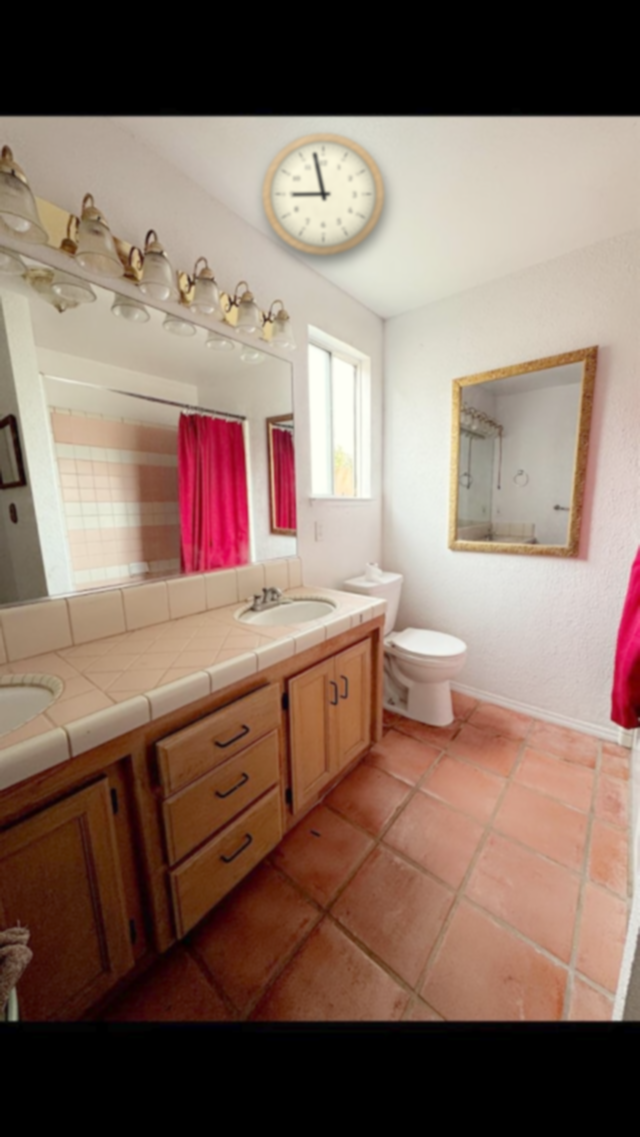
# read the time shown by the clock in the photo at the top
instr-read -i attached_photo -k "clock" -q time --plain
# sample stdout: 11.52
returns 8.58
